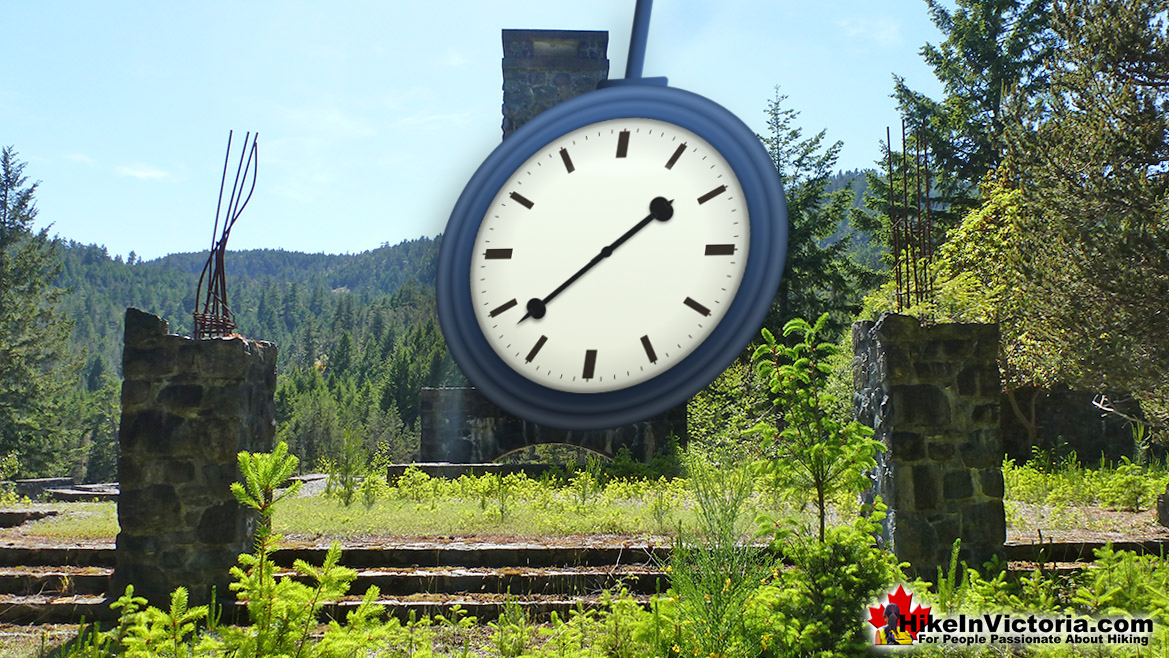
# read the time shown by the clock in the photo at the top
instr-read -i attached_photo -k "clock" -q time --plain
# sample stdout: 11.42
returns 1.38
